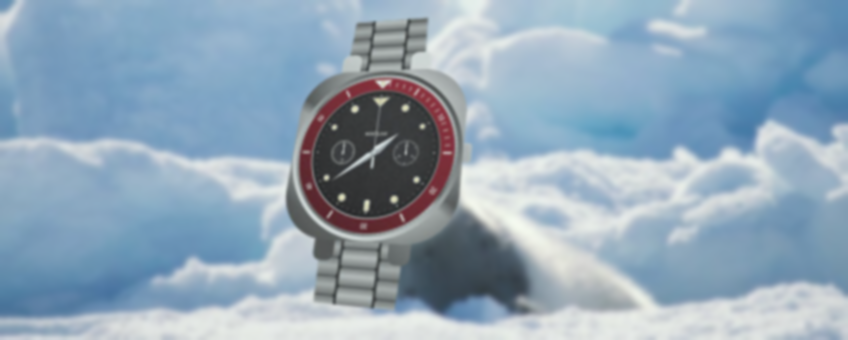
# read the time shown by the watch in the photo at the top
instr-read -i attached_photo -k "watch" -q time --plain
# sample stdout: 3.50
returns 1.39
